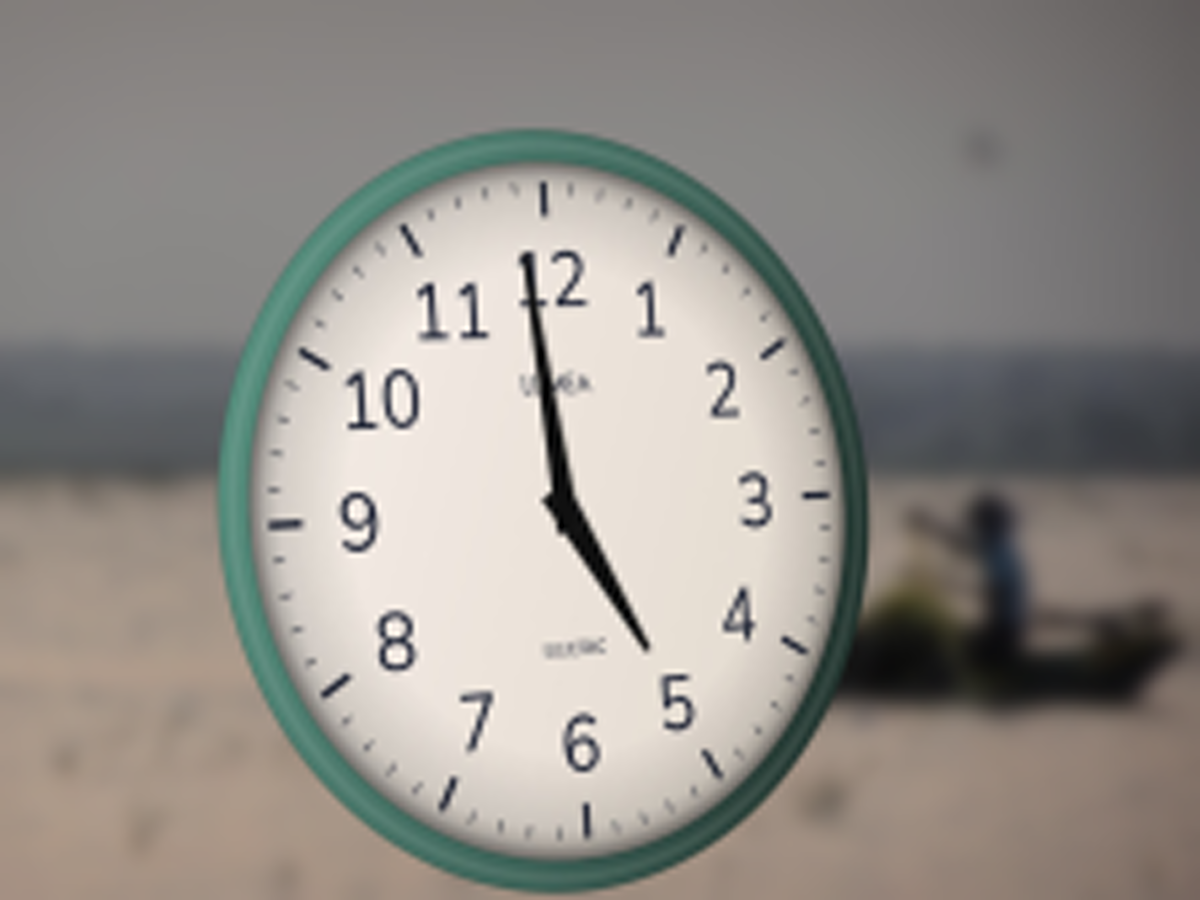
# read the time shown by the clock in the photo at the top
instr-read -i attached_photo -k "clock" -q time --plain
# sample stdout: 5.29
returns 4.59
